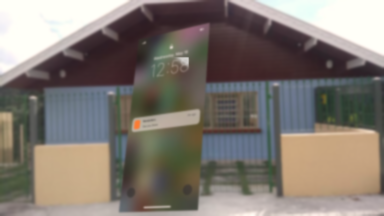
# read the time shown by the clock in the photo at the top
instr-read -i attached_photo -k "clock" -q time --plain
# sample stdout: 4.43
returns 12.58
